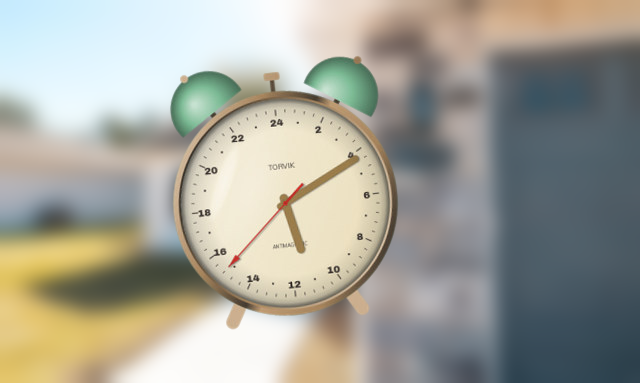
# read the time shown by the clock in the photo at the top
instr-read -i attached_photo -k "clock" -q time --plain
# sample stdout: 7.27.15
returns 11.10.38
